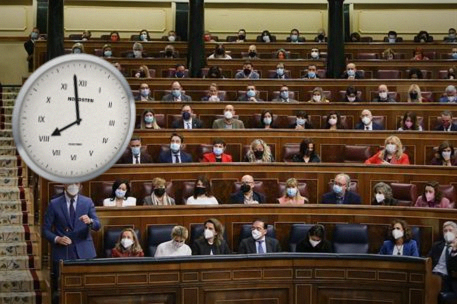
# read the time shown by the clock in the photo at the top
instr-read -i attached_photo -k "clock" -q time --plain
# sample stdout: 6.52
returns 7.58
